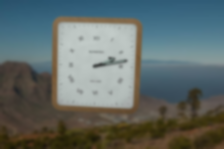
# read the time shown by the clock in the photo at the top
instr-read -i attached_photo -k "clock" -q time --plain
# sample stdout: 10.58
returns 2.13
